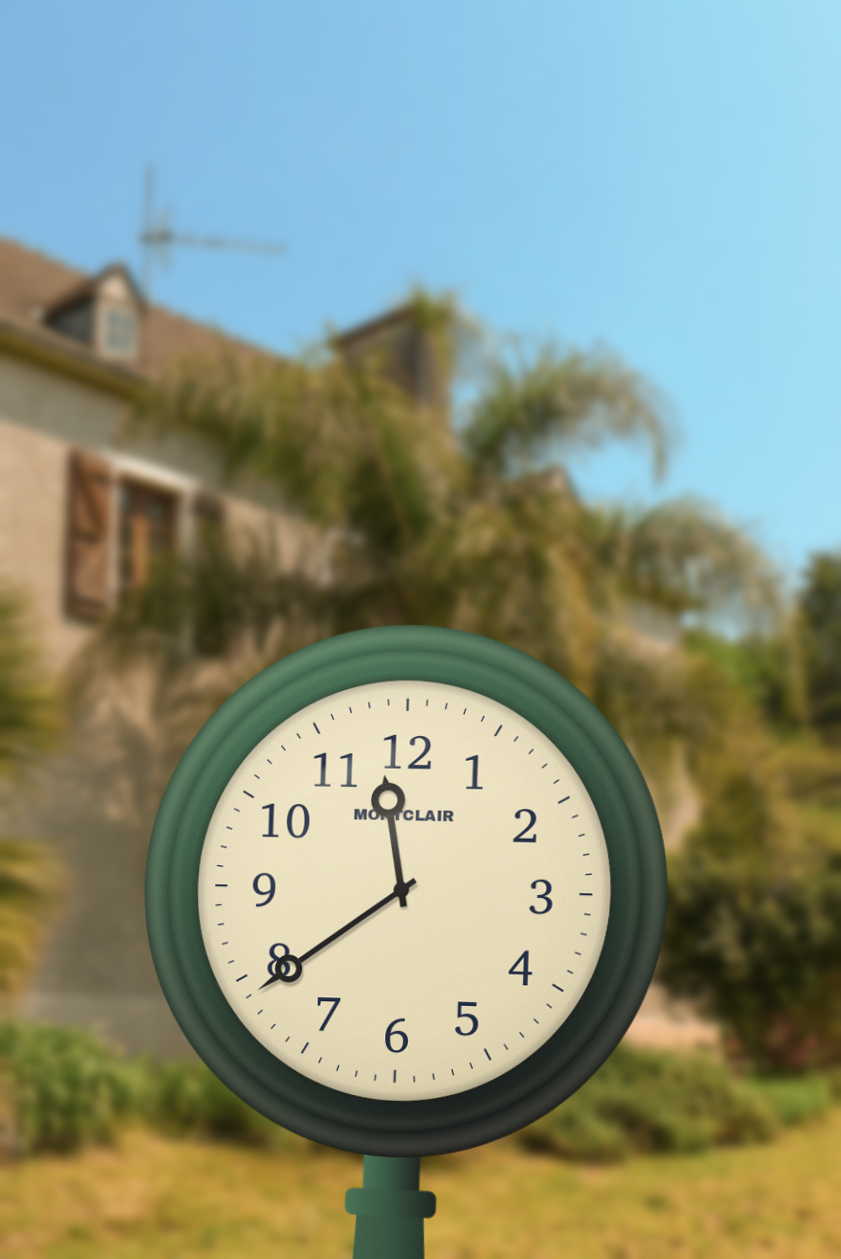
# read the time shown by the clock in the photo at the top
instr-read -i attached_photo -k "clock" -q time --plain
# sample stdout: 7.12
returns 11.39
